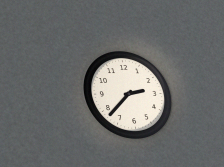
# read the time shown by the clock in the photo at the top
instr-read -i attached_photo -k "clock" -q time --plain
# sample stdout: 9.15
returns 2.38
